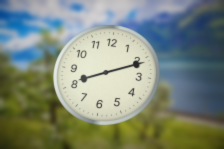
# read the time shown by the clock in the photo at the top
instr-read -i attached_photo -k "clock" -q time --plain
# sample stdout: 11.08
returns 8.11
